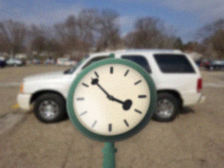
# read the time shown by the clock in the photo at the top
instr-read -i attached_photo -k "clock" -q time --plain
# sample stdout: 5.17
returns 3.53
